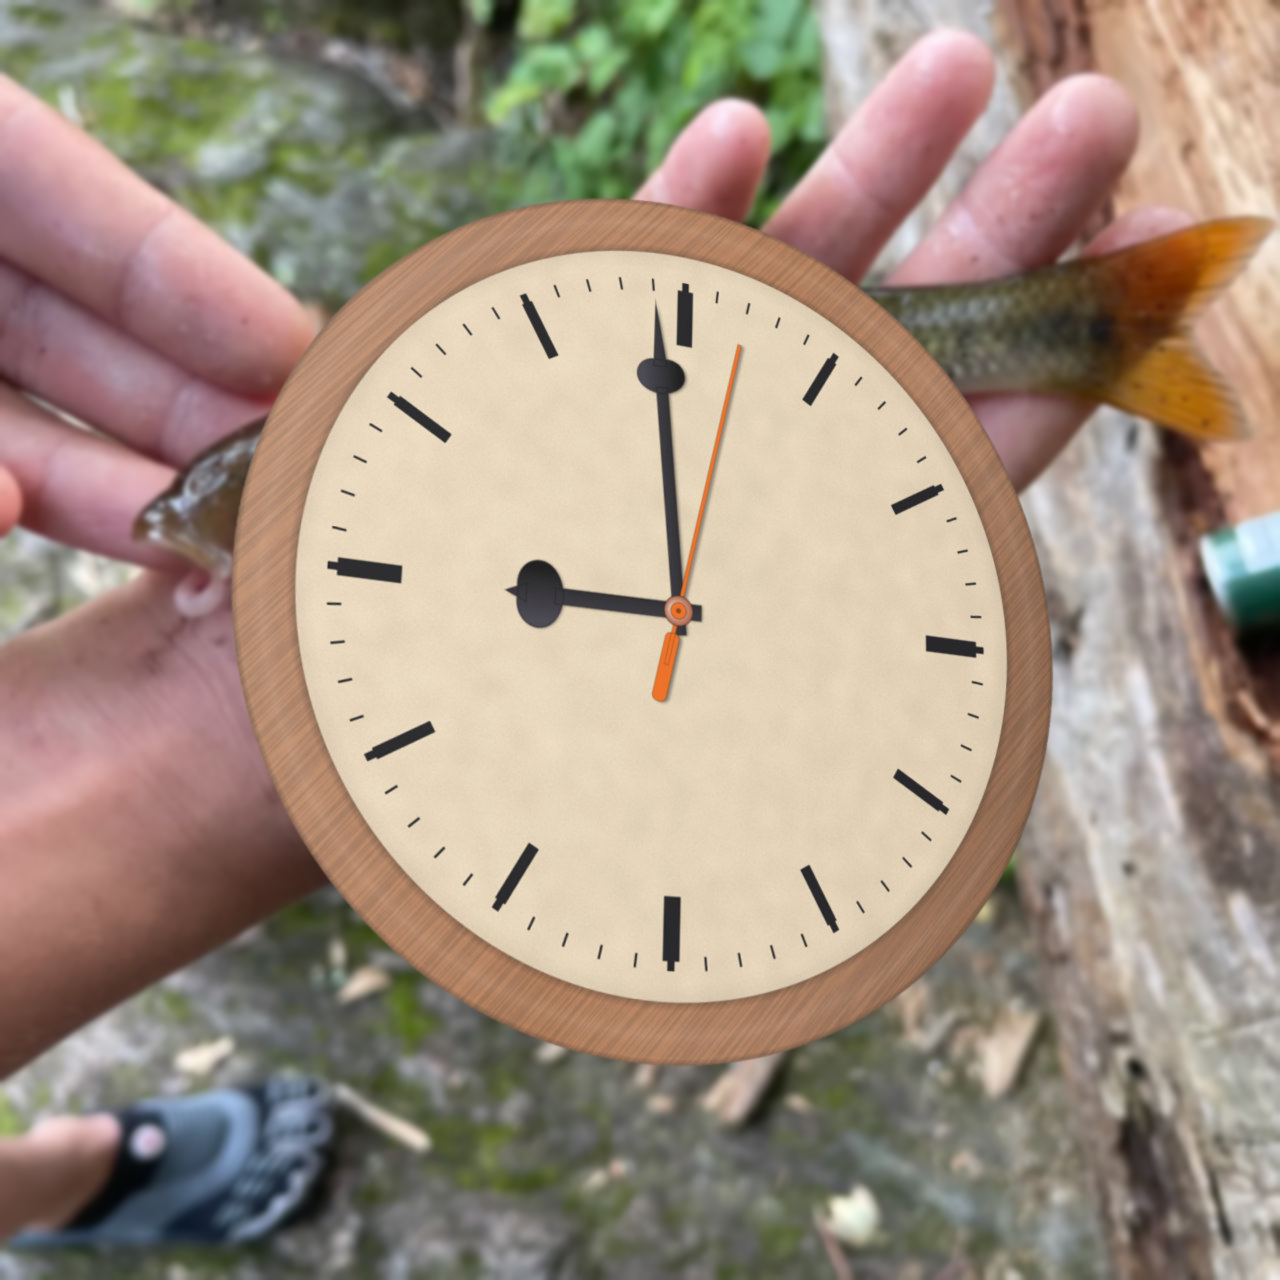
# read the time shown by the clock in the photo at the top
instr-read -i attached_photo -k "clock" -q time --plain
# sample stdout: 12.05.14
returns 8.59.02
